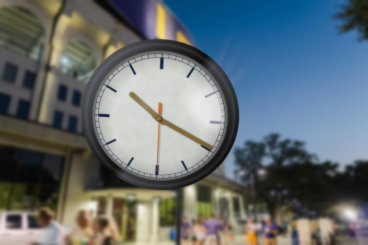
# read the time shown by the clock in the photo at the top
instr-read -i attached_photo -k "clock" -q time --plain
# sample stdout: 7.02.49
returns 10.19.30
